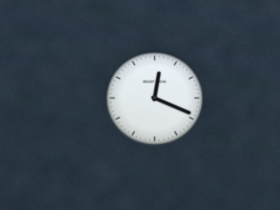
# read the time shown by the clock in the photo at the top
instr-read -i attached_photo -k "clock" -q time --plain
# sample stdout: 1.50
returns 12.19
